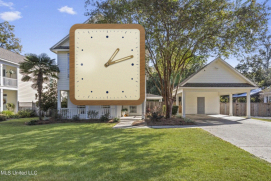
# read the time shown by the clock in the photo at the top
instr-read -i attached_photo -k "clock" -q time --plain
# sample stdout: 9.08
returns 1.12
